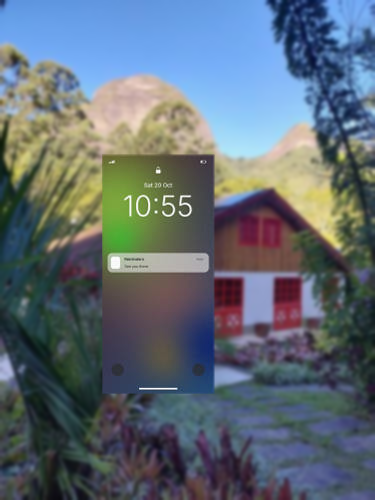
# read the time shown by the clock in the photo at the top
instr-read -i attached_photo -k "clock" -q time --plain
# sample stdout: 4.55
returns 10.55
